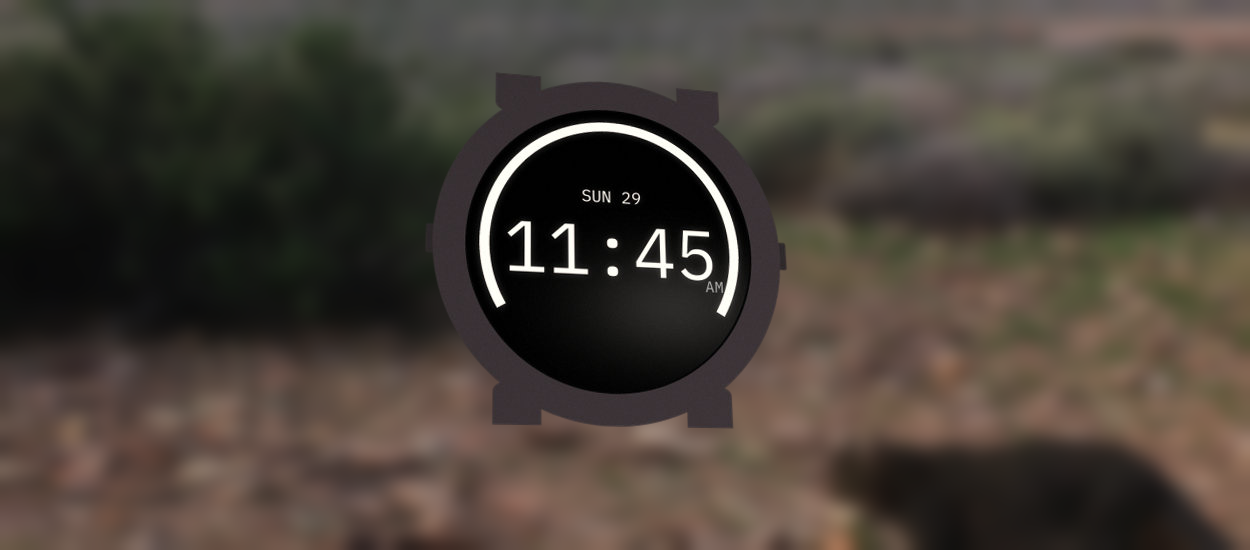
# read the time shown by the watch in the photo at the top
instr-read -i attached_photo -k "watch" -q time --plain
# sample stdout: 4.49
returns 11.45
